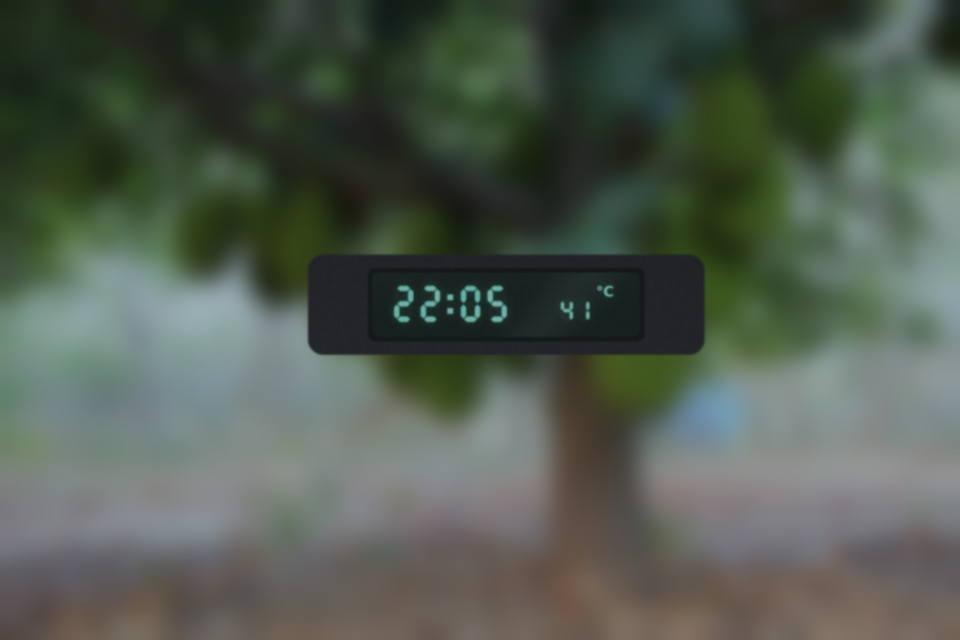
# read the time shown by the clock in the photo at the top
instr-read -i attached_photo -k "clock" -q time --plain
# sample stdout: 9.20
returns 22.05
